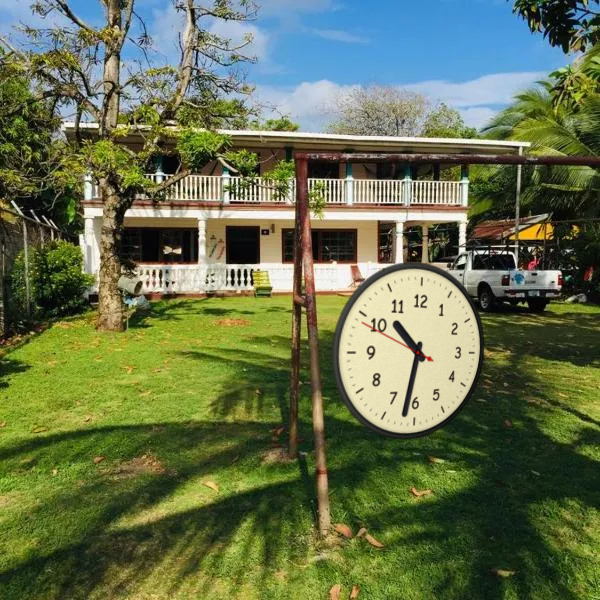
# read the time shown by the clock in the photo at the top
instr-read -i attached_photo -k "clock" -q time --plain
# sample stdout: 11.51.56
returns 10.31.49
